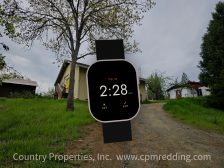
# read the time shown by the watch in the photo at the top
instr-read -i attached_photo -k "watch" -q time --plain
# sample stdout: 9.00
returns 2.28
